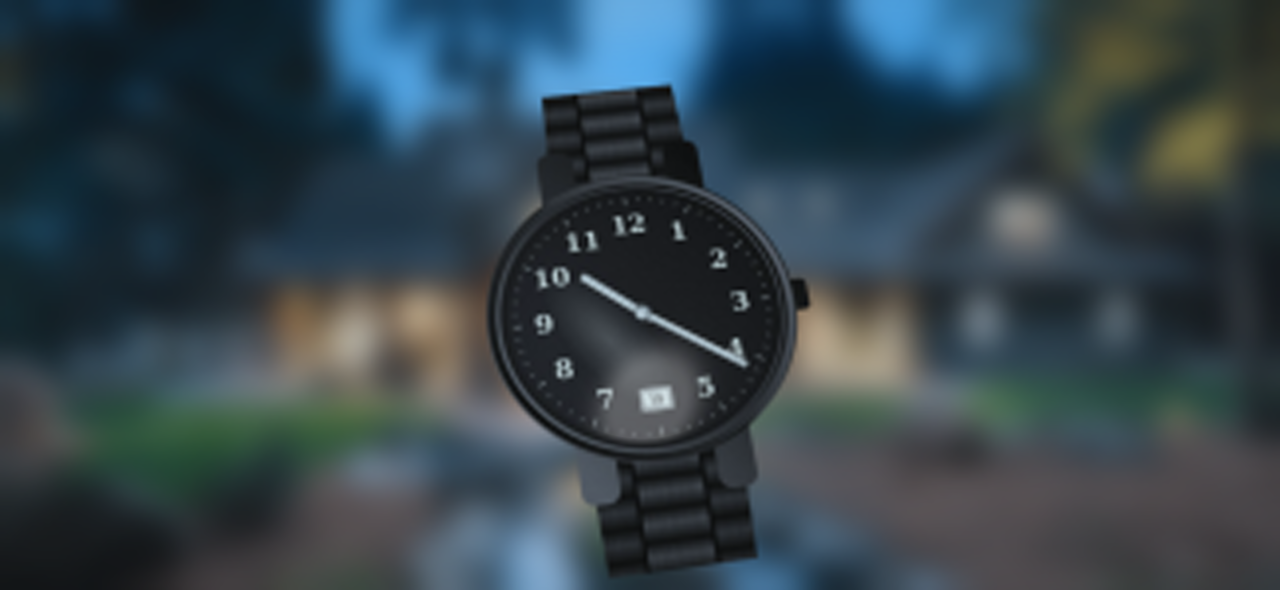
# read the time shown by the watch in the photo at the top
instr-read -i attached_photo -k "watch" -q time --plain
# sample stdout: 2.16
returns 10.21
